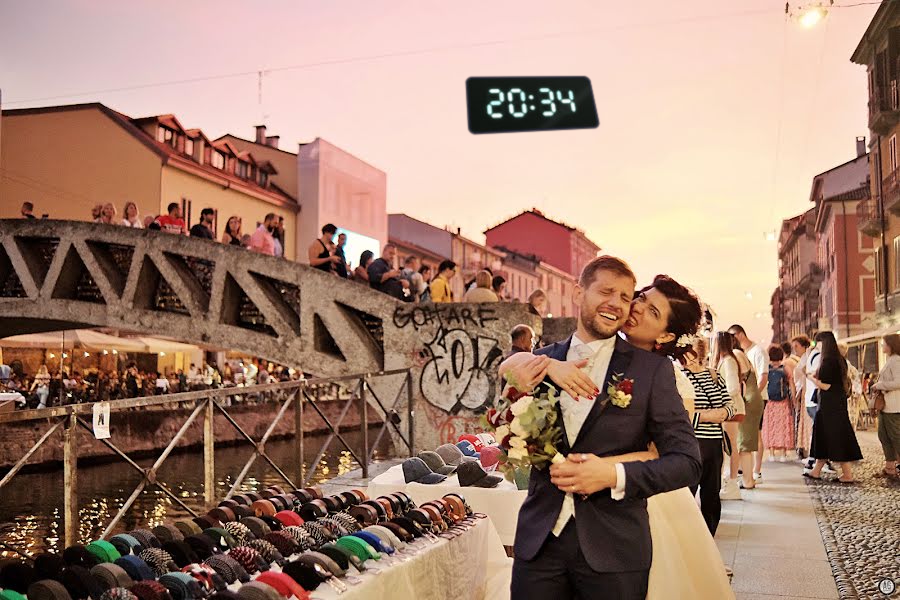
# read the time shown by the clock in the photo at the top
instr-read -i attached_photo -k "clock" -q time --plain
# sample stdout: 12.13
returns 20.34
